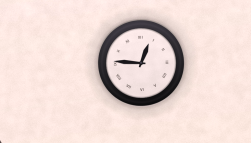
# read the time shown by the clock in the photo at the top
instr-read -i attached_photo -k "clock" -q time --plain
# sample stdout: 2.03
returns 12.46
